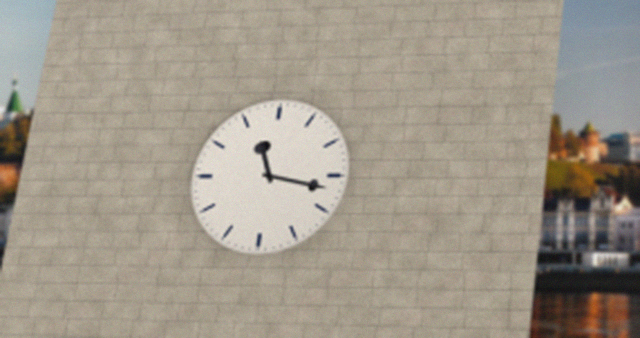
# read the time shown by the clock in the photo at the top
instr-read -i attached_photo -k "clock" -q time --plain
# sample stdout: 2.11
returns 11.17
